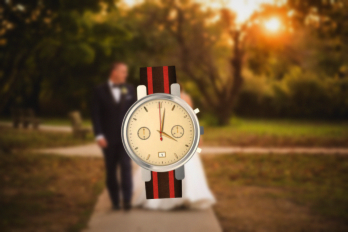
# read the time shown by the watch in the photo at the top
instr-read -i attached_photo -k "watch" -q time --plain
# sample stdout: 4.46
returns 4.02
